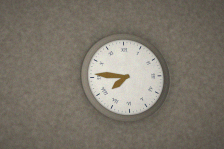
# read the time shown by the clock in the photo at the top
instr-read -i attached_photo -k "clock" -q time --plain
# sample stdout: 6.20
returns 7.46
